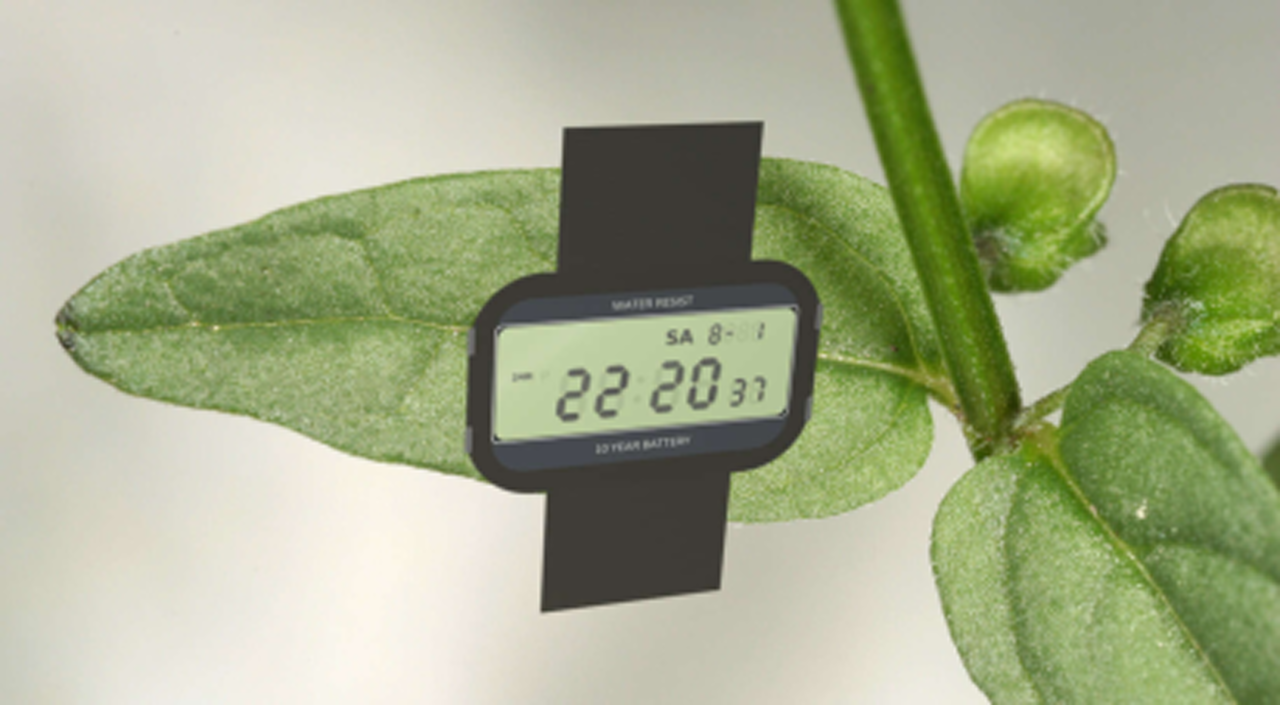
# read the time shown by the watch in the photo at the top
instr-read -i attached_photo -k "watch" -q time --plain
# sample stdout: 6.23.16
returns 22.20.37
